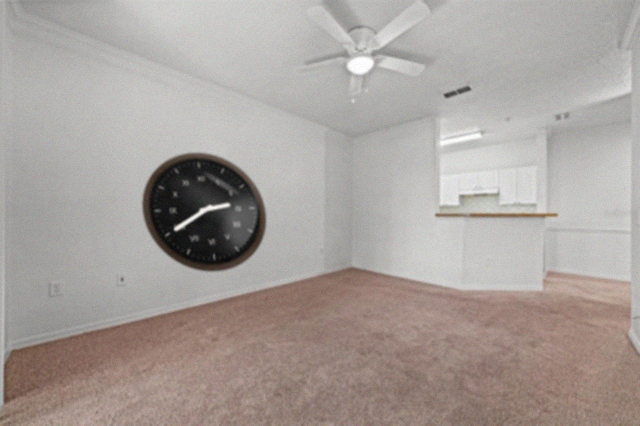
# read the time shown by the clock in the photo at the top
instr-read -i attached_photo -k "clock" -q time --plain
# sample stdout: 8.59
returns 2.40
